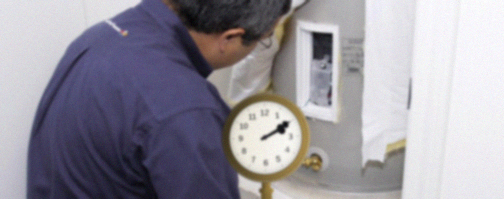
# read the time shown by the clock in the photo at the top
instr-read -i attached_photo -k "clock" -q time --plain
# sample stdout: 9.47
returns 2.10
